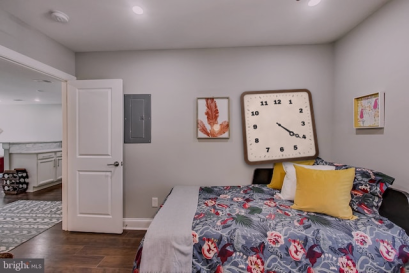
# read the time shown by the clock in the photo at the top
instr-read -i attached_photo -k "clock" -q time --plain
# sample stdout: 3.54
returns 4.21
